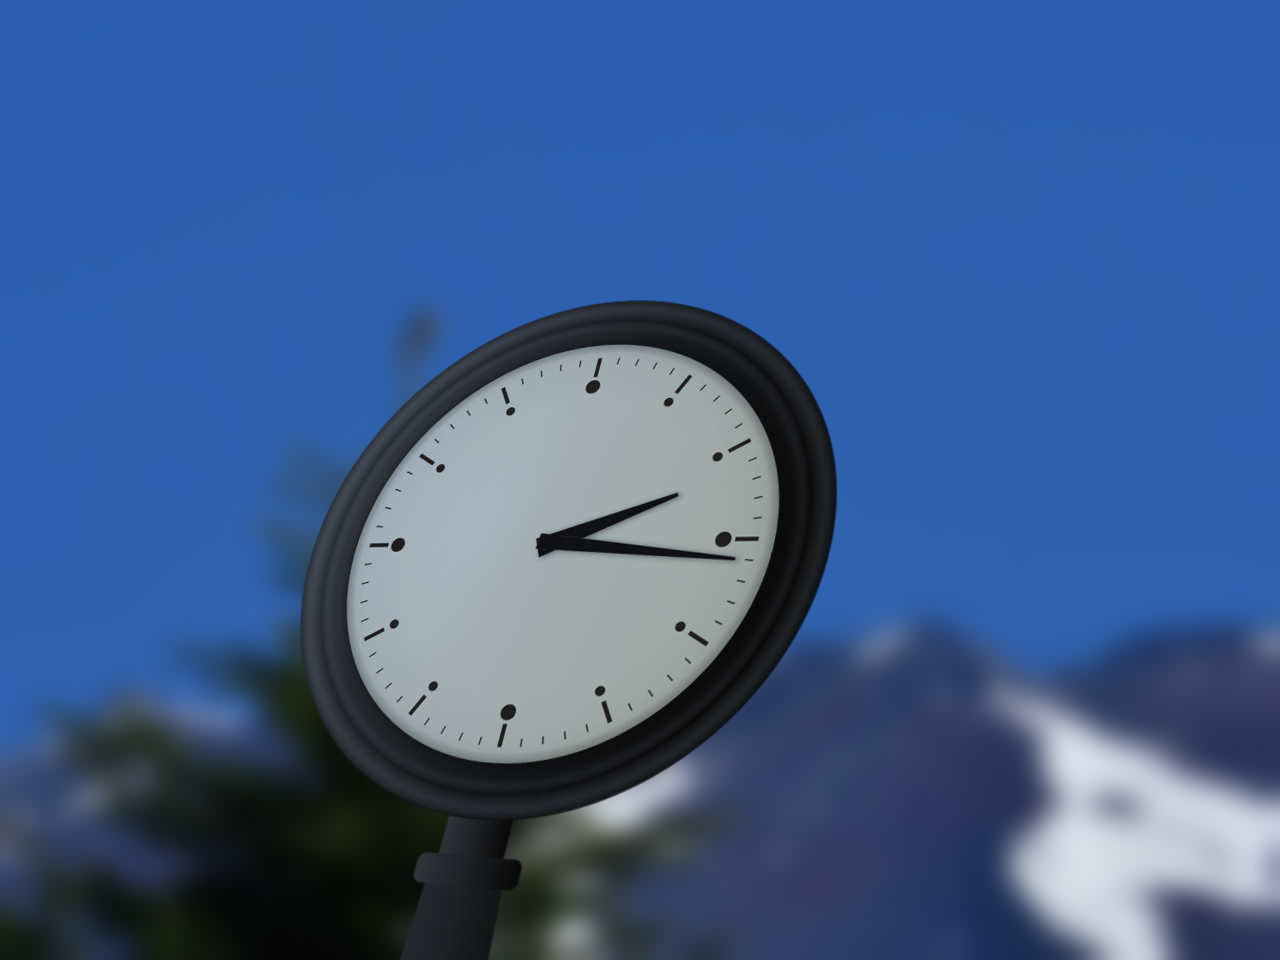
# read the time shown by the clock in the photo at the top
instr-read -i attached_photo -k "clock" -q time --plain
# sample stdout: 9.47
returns 2.16
